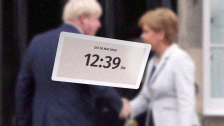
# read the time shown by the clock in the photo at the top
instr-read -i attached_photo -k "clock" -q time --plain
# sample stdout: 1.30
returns 12.39
